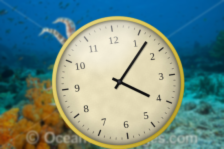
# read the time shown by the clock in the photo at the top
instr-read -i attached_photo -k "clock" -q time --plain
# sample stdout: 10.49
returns 4.07
